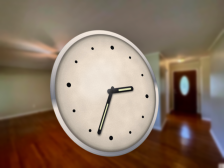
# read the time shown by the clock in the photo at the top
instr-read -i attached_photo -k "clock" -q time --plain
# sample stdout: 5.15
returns 2.33
